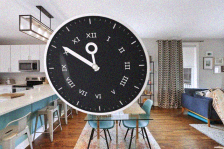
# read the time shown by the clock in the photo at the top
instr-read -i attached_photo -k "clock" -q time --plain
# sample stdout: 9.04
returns 11.51
